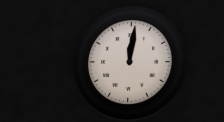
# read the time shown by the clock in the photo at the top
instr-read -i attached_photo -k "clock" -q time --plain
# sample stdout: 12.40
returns 12.01
